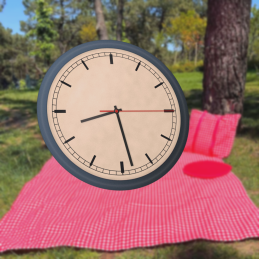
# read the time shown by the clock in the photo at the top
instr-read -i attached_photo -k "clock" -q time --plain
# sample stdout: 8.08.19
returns 8.28.15
